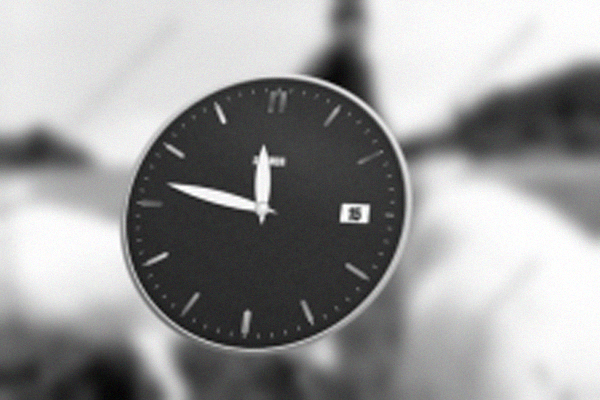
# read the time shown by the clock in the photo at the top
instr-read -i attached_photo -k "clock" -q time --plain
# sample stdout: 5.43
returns 11.47
